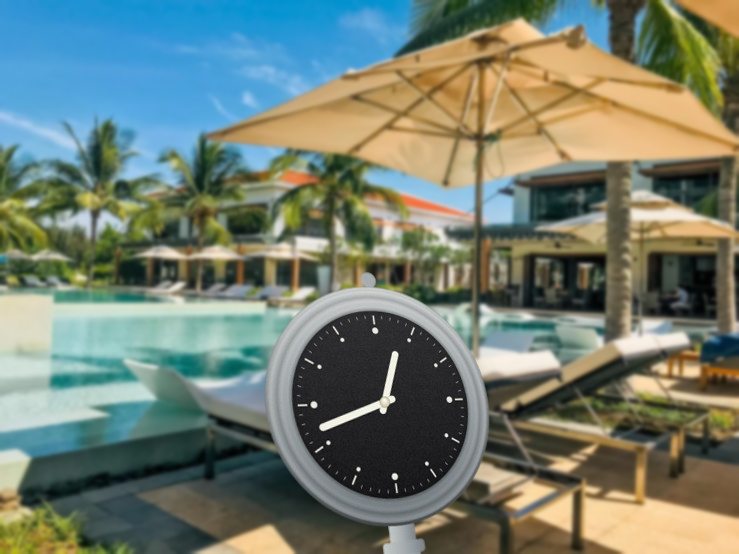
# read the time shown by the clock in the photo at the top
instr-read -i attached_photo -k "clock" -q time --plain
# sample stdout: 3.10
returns 12.42
